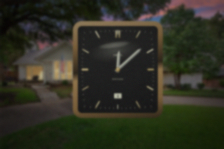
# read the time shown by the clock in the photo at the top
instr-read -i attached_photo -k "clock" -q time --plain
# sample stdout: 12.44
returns 12.08
